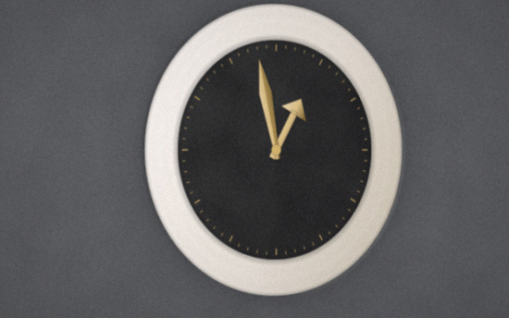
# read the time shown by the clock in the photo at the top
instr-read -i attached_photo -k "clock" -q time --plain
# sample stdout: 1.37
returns 12.58
